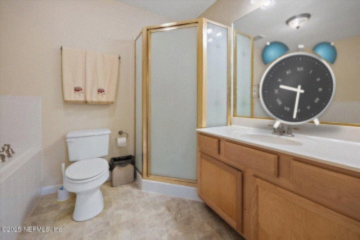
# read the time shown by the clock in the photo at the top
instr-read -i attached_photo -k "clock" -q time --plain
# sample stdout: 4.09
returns 9.31
